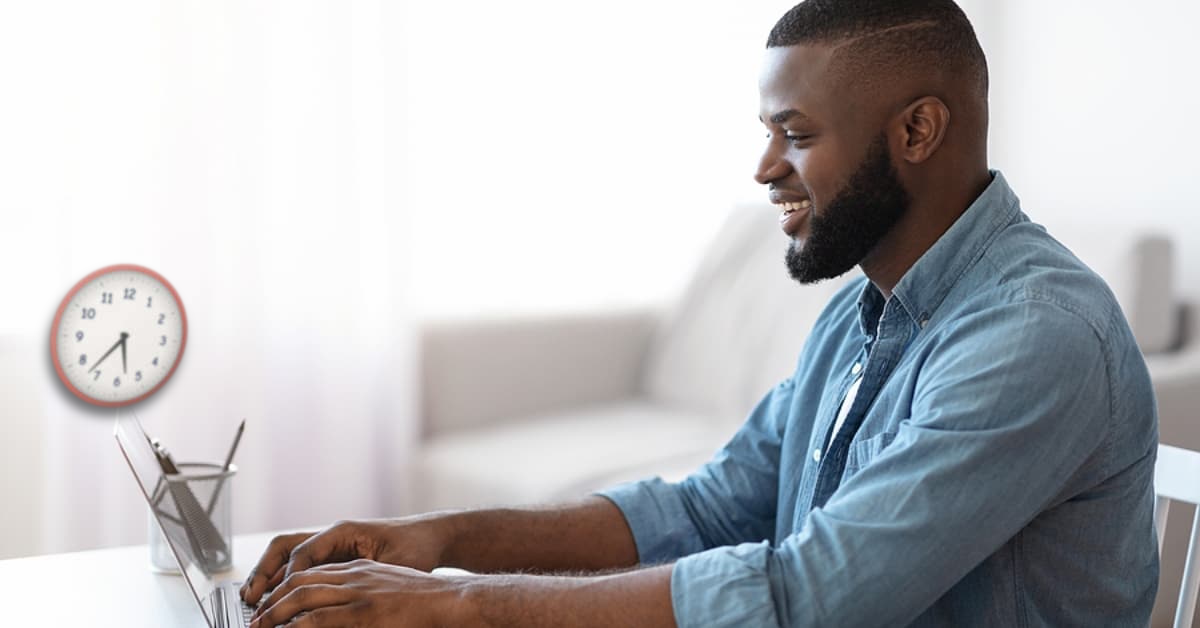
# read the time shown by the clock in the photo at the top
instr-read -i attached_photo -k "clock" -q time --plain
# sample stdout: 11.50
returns 5.37
